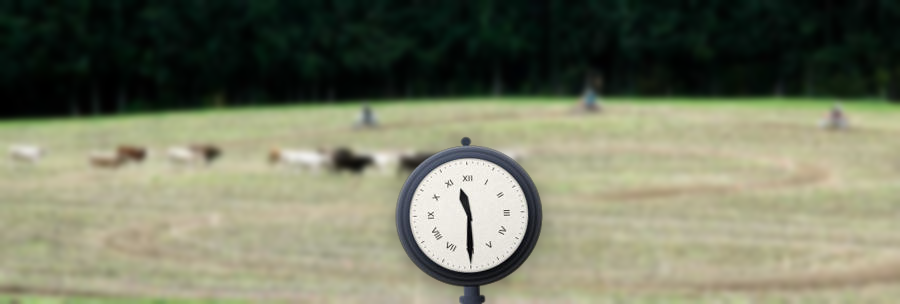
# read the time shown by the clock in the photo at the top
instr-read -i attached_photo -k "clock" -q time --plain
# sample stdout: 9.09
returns 11.30
